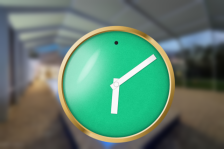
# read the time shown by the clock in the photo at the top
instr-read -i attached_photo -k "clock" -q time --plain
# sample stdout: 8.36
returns 6.09
